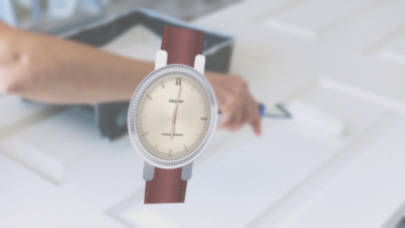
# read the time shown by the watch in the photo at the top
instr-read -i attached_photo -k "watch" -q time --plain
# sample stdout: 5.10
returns 6.01
